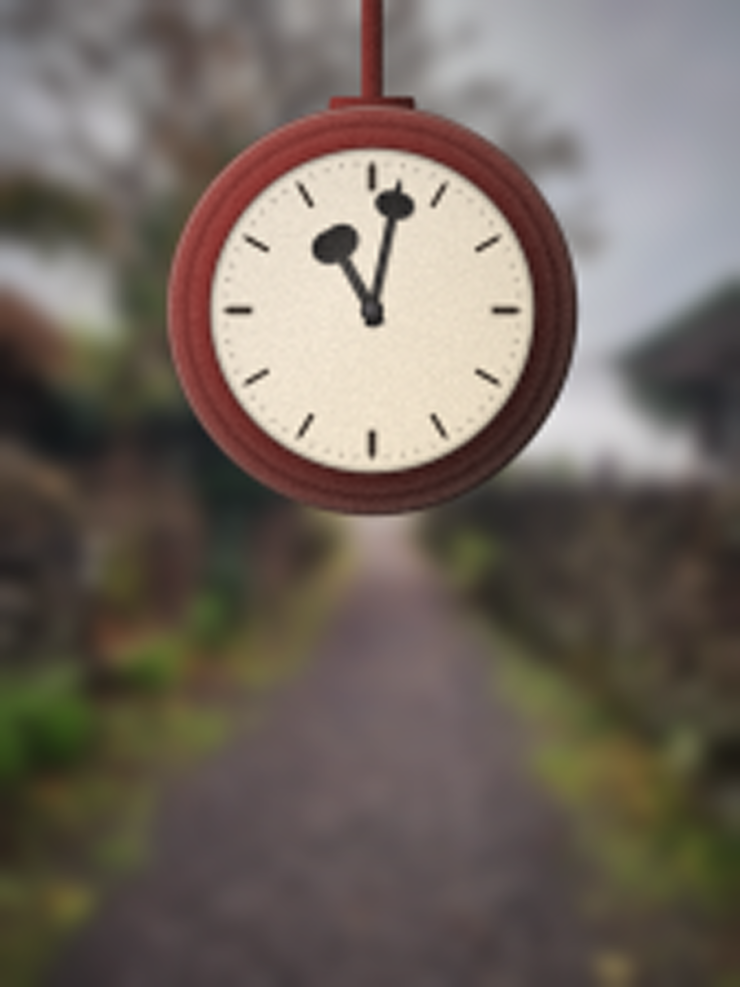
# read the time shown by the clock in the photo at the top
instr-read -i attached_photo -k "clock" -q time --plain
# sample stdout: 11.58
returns 11.02
